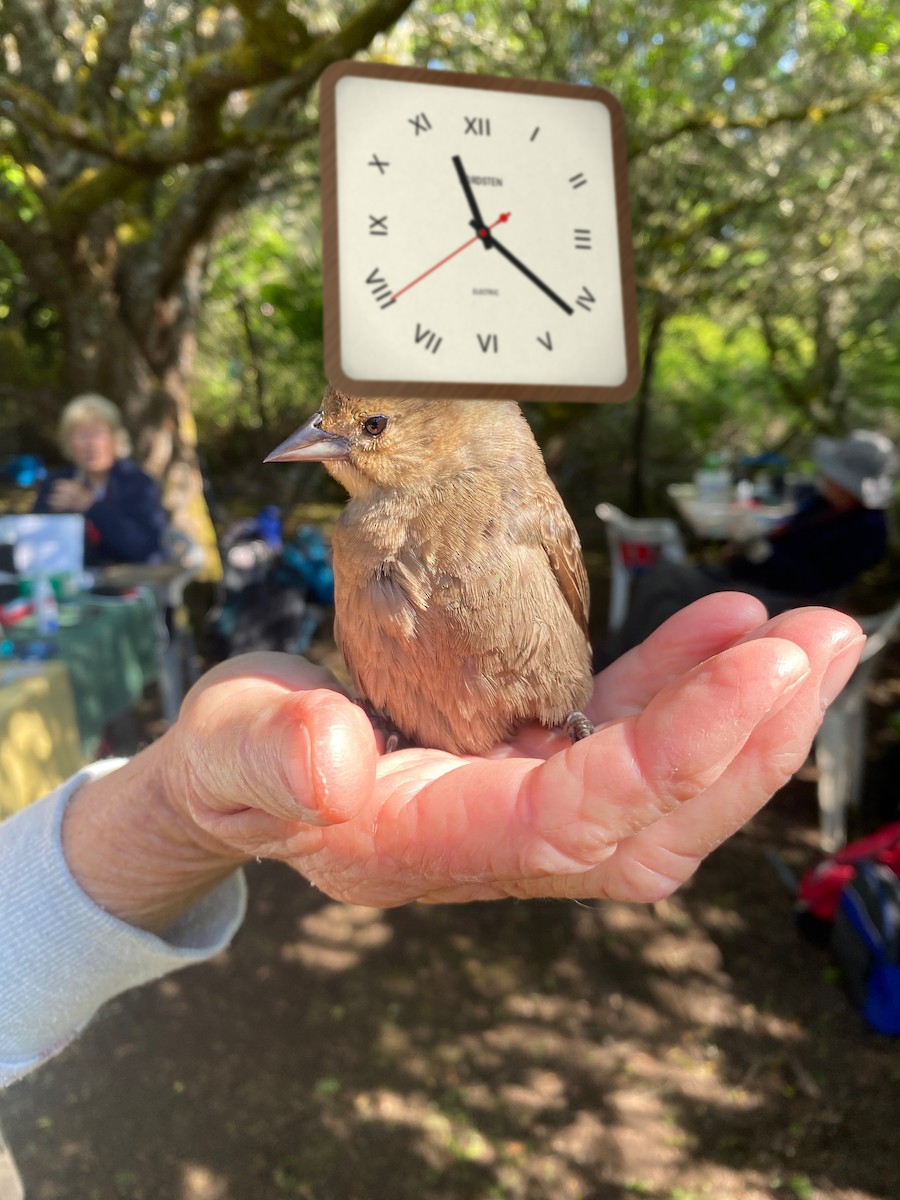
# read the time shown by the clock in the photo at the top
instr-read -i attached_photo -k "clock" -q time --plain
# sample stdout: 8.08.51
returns 11.21.39
